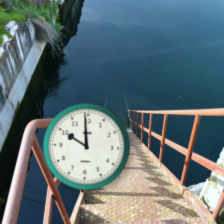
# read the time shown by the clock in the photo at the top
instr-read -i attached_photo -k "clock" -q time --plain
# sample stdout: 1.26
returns 9.59
